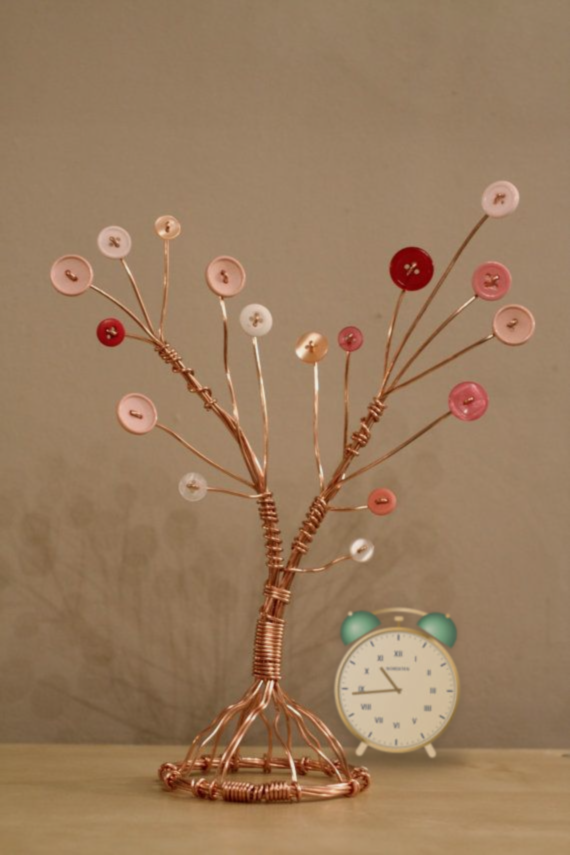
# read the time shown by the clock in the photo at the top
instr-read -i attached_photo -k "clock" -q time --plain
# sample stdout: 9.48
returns 10.44
